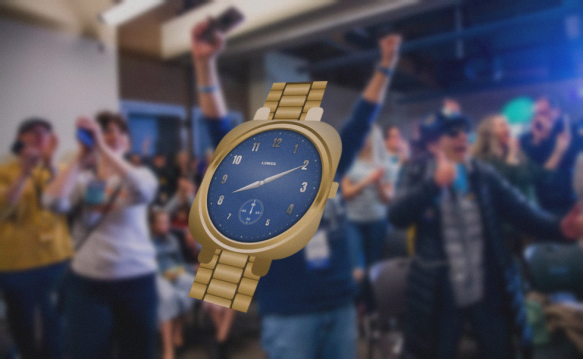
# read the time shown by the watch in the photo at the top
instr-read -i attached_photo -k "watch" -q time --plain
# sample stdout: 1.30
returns 8.10
